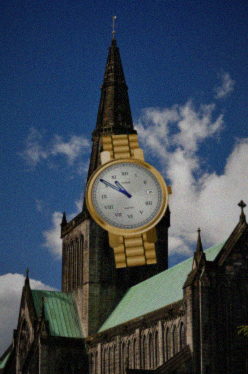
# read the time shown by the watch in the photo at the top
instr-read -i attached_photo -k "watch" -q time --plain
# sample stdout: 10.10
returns 10.51
